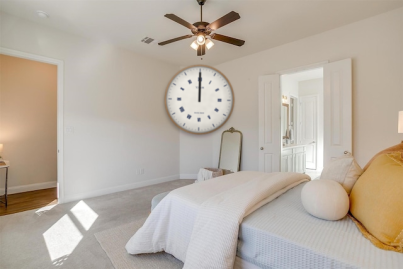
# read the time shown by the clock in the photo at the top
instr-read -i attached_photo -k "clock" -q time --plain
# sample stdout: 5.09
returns 12.00
